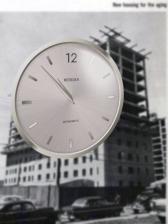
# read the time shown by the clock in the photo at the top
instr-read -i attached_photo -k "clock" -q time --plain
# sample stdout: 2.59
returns 10.53
